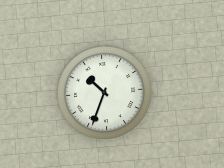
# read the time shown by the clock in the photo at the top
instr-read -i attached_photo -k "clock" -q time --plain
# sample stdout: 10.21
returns 10.34
